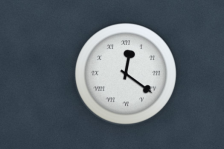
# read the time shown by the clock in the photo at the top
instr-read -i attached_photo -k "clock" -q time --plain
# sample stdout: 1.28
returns 12.21
